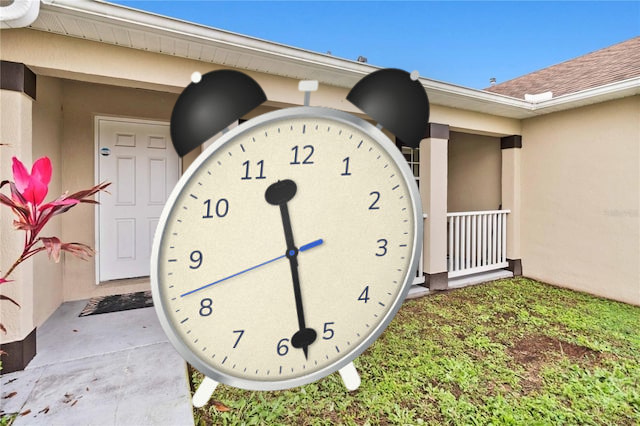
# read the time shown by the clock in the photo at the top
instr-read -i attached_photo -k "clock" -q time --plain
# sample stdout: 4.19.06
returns 11.27.42
